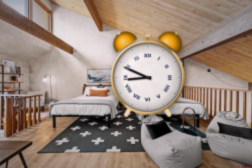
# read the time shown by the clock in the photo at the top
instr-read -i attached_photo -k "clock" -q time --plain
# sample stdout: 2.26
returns 8.49
